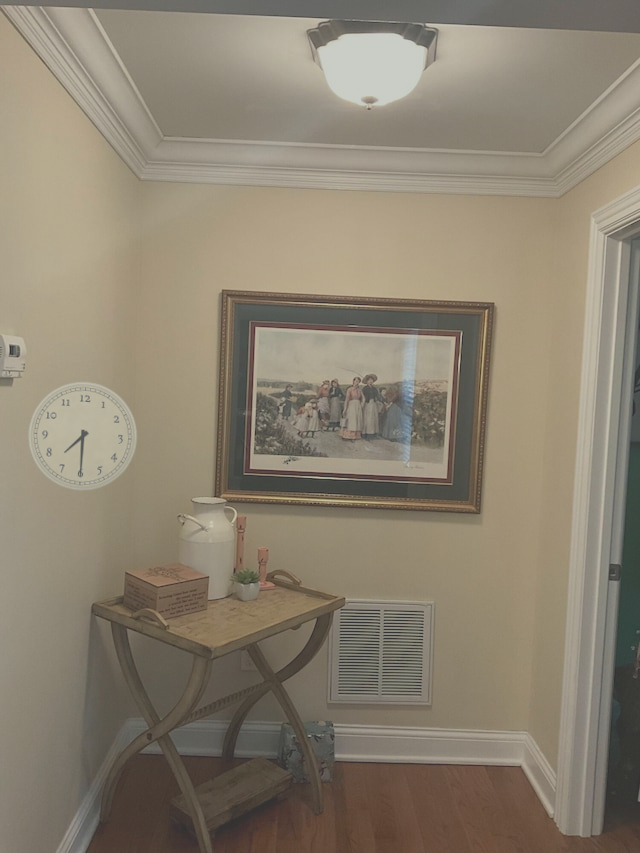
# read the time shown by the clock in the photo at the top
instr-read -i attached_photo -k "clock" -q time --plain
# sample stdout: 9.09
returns 7.30
